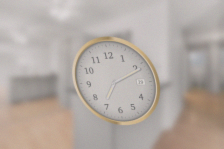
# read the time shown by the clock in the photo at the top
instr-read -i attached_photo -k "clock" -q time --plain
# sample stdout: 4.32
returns 7.11
